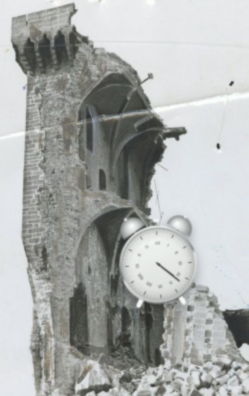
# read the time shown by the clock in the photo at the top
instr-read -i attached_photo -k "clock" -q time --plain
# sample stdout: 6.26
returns 4.22
